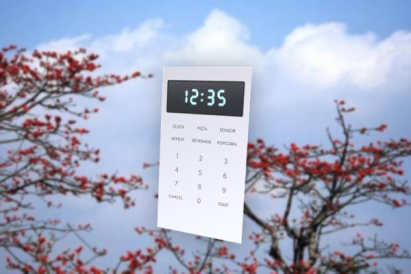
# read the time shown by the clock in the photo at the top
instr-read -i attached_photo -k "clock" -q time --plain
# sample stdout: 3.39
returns 12.35
